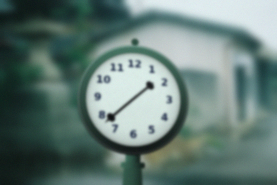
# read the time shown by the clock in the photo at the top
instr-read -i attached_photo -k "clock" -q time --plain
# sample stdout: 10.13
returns 1.38
